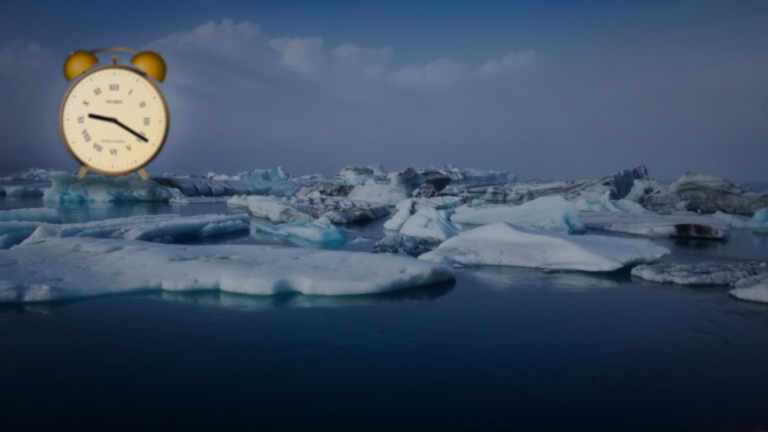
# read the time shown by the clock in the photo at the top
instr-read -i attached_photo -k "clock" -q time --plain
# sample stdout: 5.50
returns 9.20
